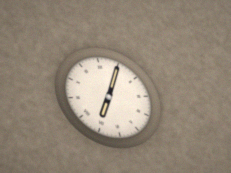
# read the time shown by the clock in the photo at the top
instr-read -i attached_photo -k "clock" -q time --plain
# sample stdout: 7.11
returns 7.05
